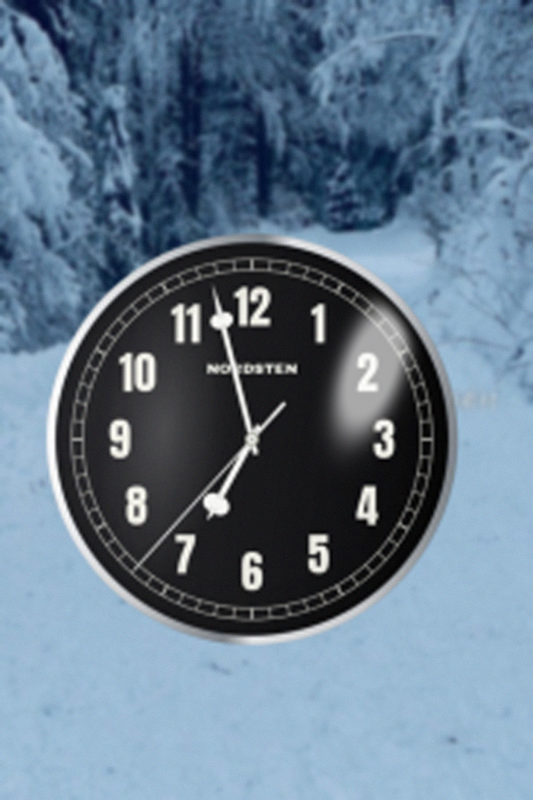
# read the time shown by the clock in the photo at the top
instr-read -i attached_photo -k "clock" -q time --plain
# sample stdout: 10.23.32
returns 6.57.37
